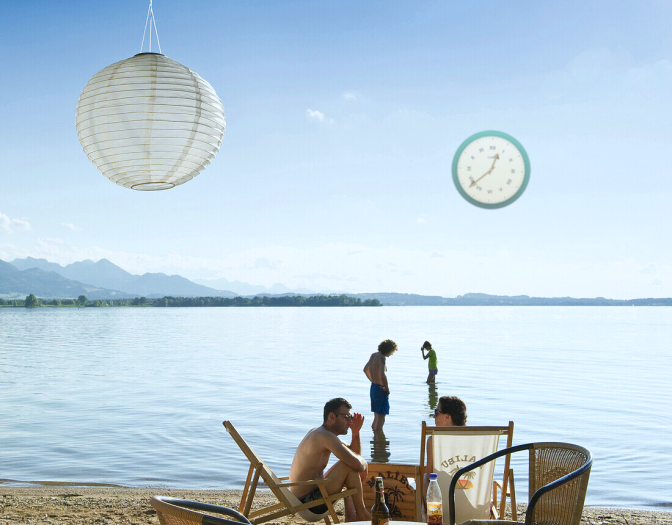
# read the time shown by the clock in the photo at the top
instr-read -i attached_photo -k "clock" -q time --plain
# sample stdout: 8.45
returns 12.38
